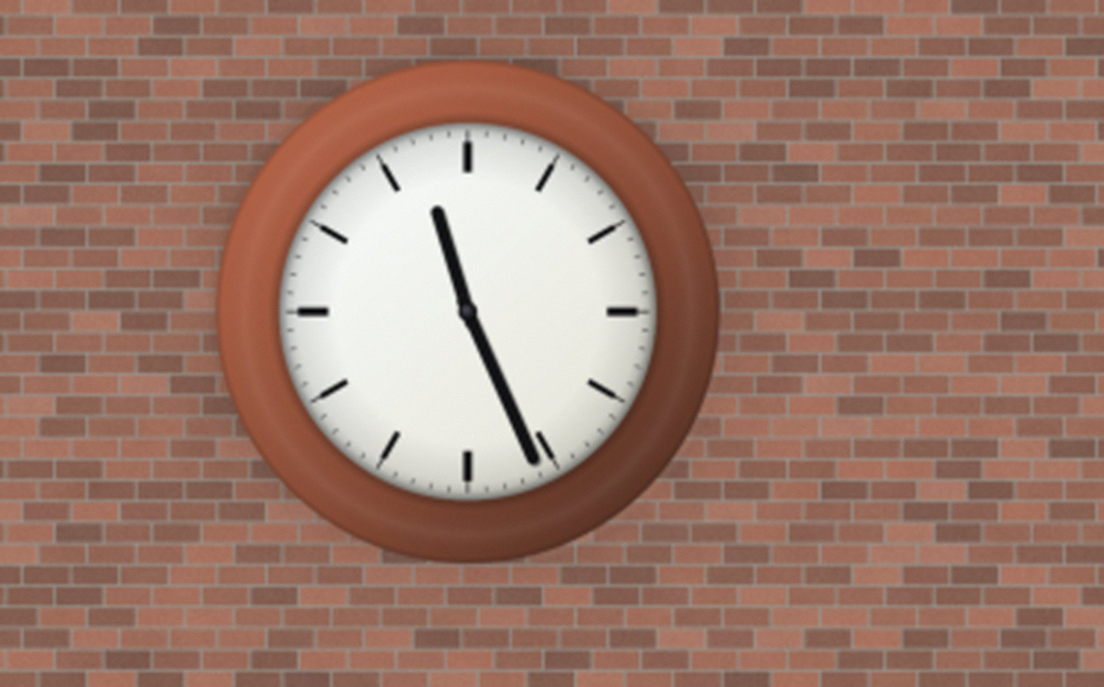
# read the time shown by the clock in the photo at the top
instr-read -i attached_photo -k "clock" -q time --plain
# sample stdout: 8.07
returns 11.26
